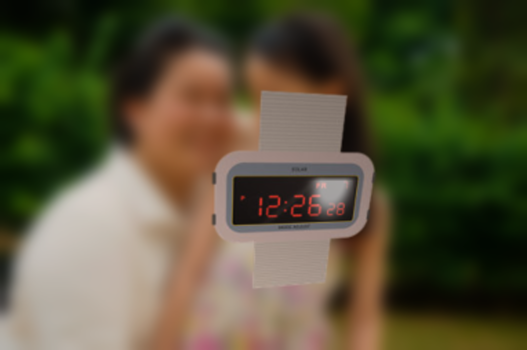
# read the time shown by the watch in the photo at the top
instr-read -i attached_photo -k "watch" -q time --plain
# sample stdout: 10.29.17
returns 12.26.28
